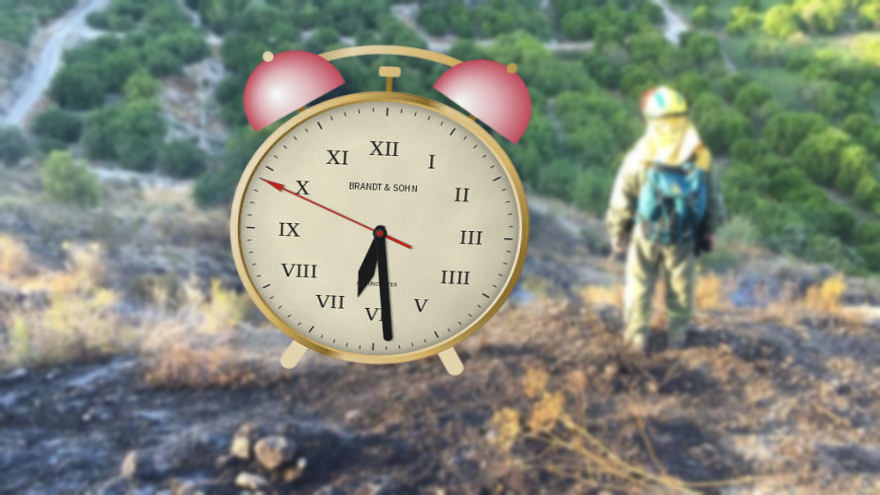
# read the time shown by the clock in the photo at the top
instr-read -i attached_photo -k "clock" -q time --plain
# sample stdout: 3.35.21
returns 6.28.49
